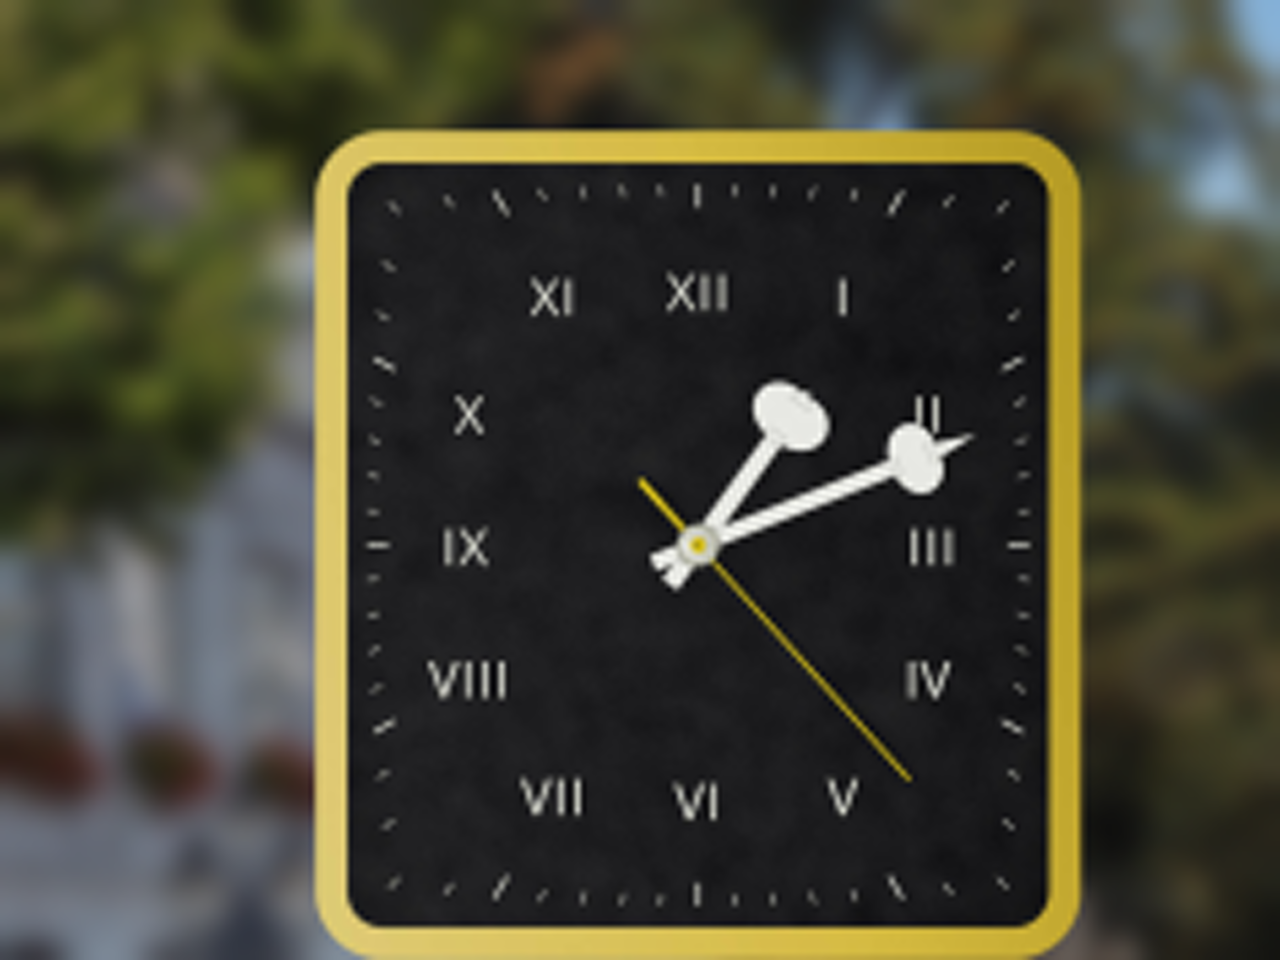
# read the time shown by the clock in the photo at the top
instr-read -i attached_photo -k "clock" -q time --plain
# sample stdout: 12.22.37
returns 1.11.23
